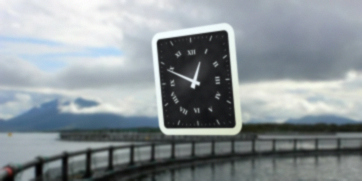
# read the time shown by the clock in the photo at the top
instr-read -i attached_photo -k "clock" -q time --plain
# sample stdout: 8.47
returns 12.49
